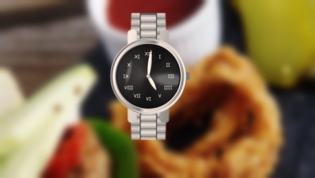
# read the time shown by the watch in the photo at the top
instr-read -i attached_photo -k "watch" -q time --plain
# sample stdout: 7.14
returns 5.01
